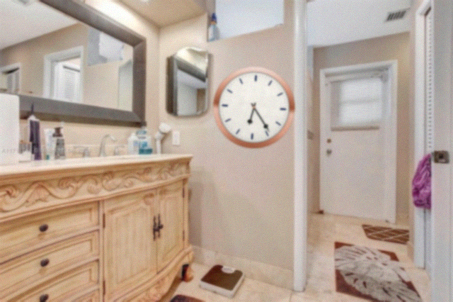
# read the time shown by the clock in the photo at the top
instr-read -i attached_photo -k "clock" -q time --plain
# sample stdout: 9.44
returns 6.24
